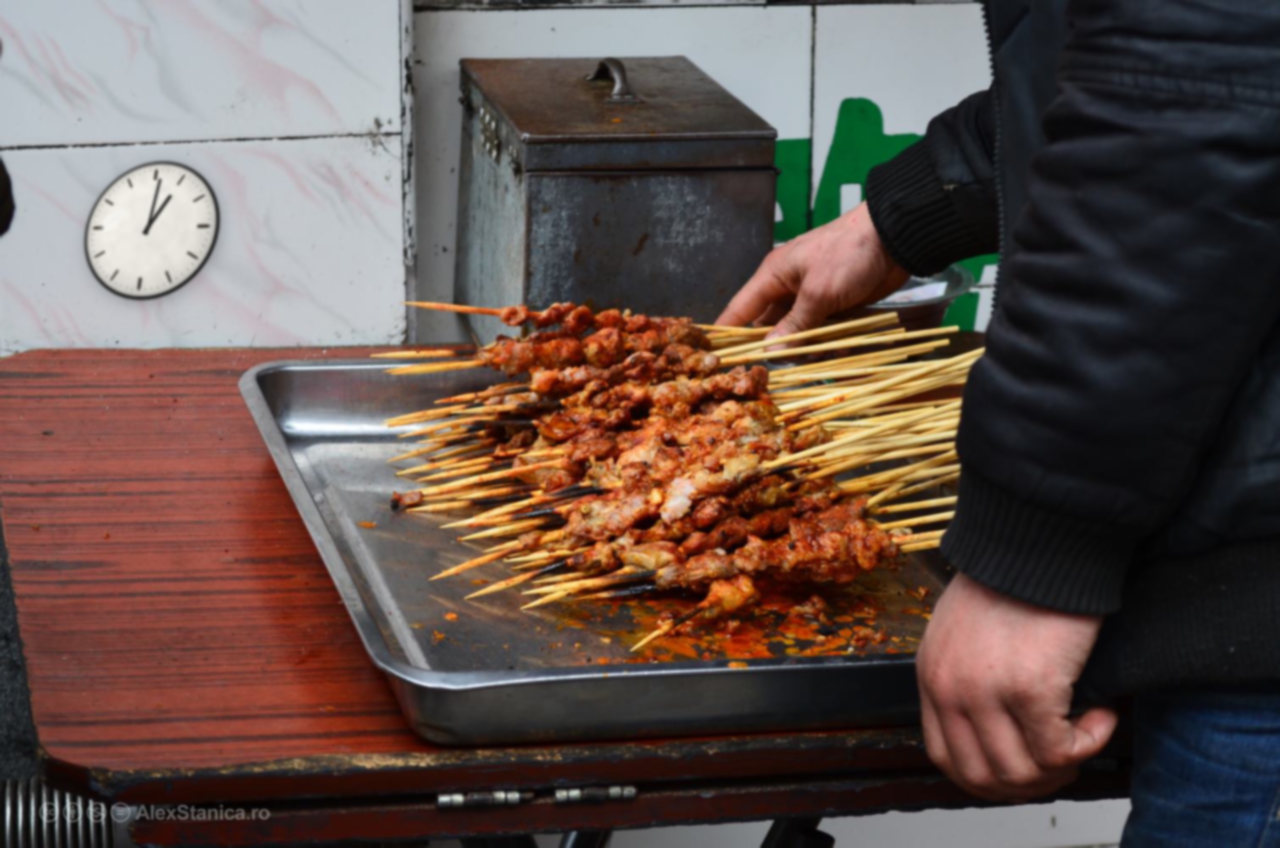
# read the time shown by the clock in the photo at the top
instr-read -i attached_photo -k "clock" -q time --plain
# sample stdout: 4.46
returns 1.01
